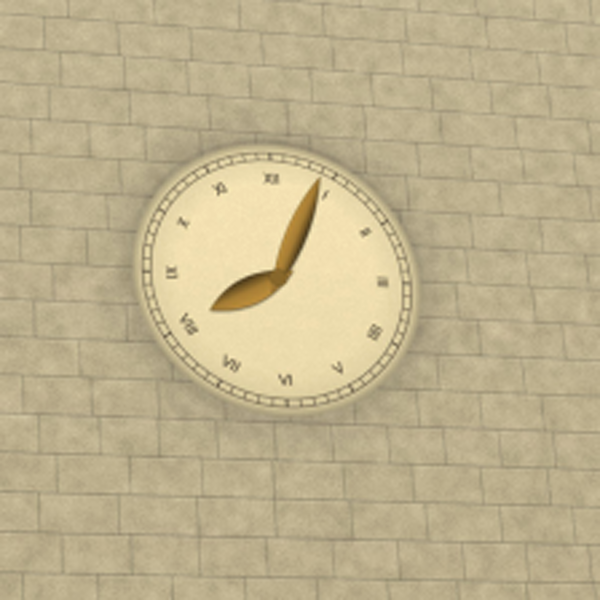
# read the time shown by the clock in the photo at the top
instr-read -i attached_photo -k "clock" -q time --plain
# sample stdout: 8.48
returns 8.04
